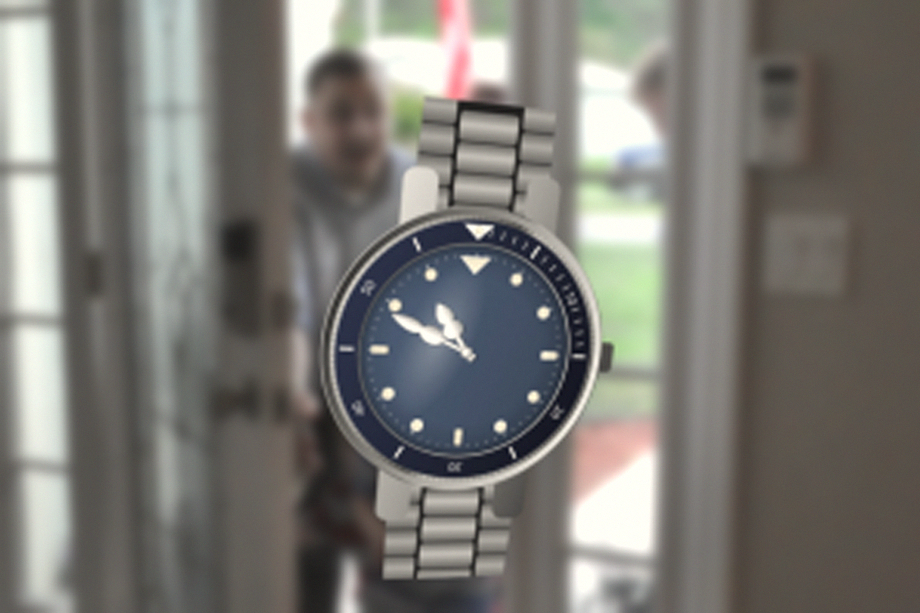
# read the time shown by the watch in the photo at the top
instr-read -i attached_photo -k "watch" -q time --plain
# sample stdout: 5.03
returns 10.49
